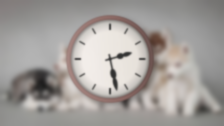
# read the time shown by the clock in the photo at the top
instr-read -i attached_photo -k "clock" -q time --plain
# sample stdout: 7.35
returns 2.28
